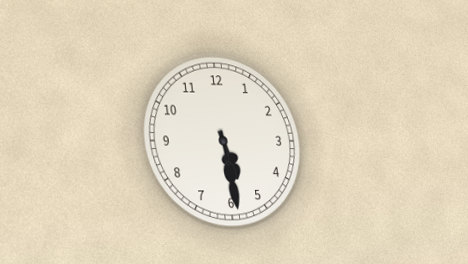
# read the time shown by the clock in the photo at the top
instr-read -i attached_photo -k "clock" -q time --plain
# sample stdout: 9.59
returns 5.29
